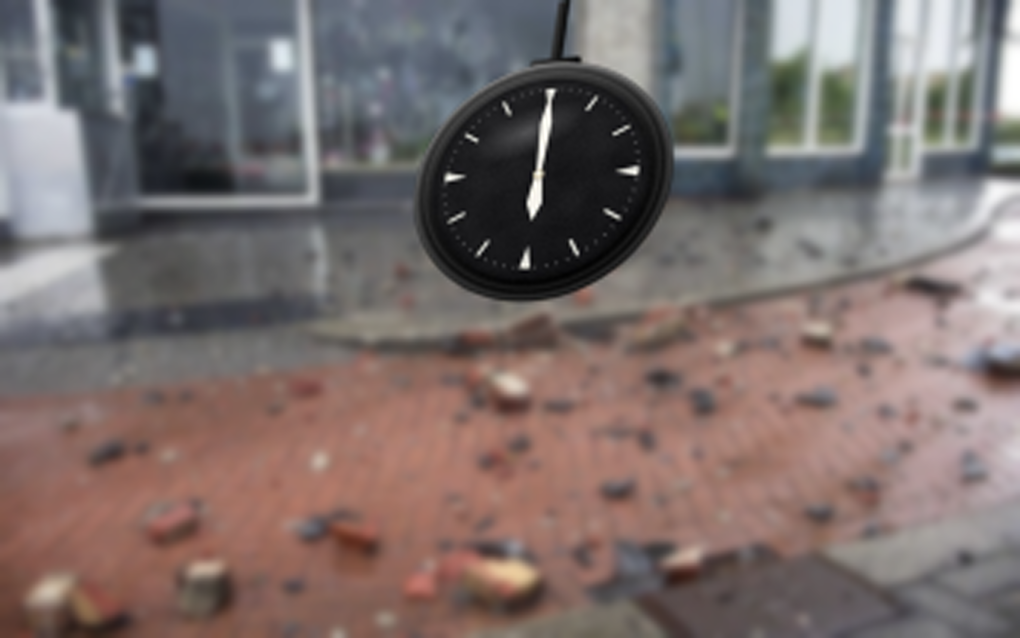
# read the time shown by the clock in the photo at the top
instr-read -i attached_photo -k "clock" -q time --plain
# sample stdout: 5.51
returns 6.00
